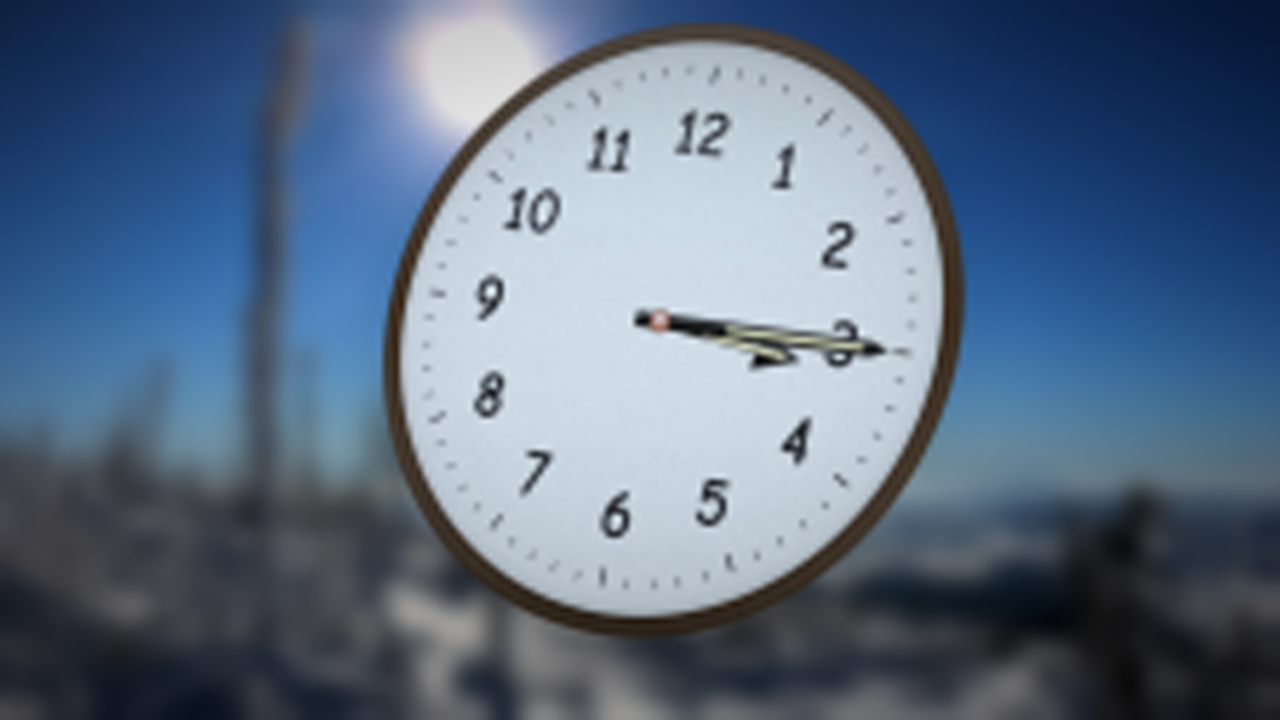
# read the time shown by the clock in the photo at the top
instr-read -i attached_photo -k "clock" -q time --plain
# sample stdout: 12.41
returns 3.15
